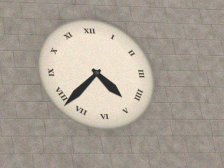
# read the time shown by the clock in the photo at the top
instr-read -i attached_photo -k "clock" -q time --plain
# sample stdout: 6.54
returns 4.38
